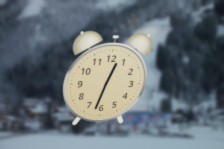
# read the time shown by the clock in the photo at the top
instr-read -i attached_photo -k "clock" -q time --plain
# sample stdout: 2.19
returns 12.32
